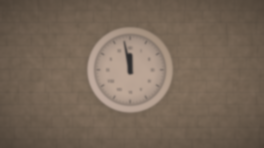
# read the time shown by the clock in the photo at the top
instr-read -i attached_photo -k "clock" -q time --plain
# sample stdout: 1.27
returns 11.58
